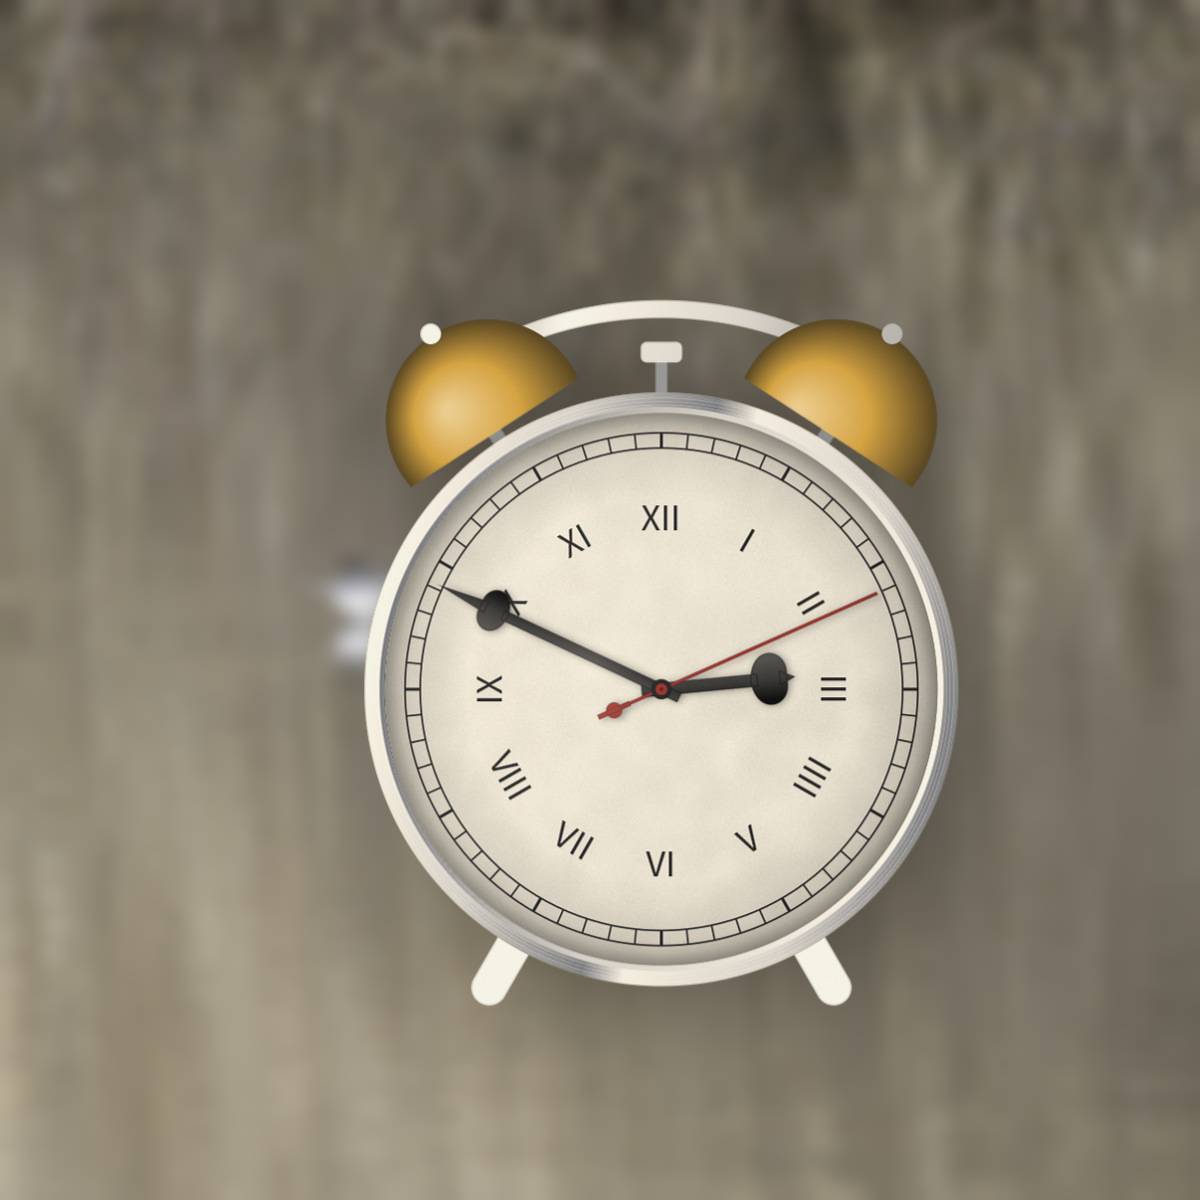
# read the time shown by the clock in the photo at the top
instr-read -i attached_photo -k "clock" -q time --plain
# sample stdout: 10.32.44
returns 2.49.11
